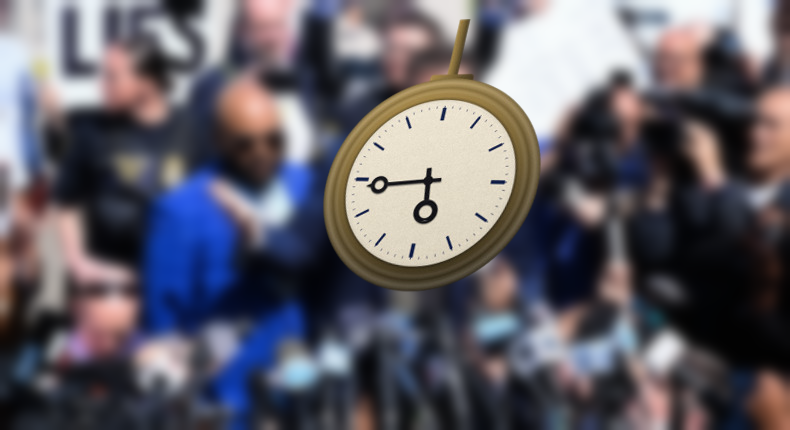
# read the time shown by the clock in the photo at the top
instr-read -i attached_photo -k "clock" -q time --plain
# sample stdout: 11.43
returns 5.44
